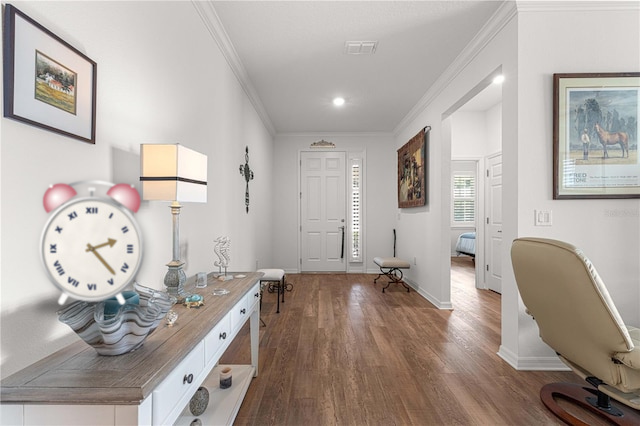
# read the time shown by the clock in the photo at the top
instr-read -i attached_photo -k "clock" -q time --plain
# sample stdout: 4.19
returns 2.23
